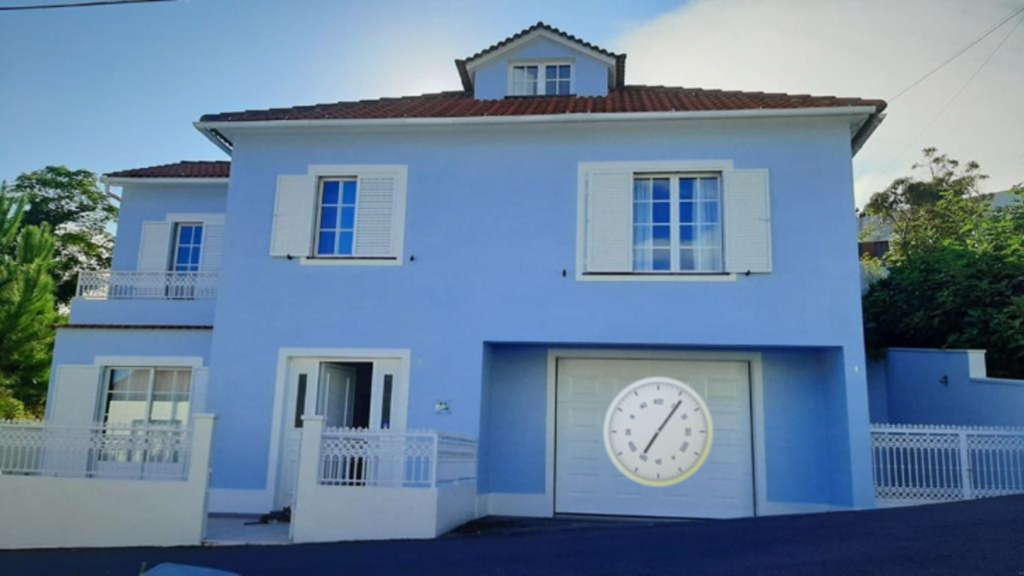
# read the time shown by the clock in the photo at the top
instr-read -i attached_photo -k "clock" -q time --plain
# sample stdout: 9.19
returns 7.06
